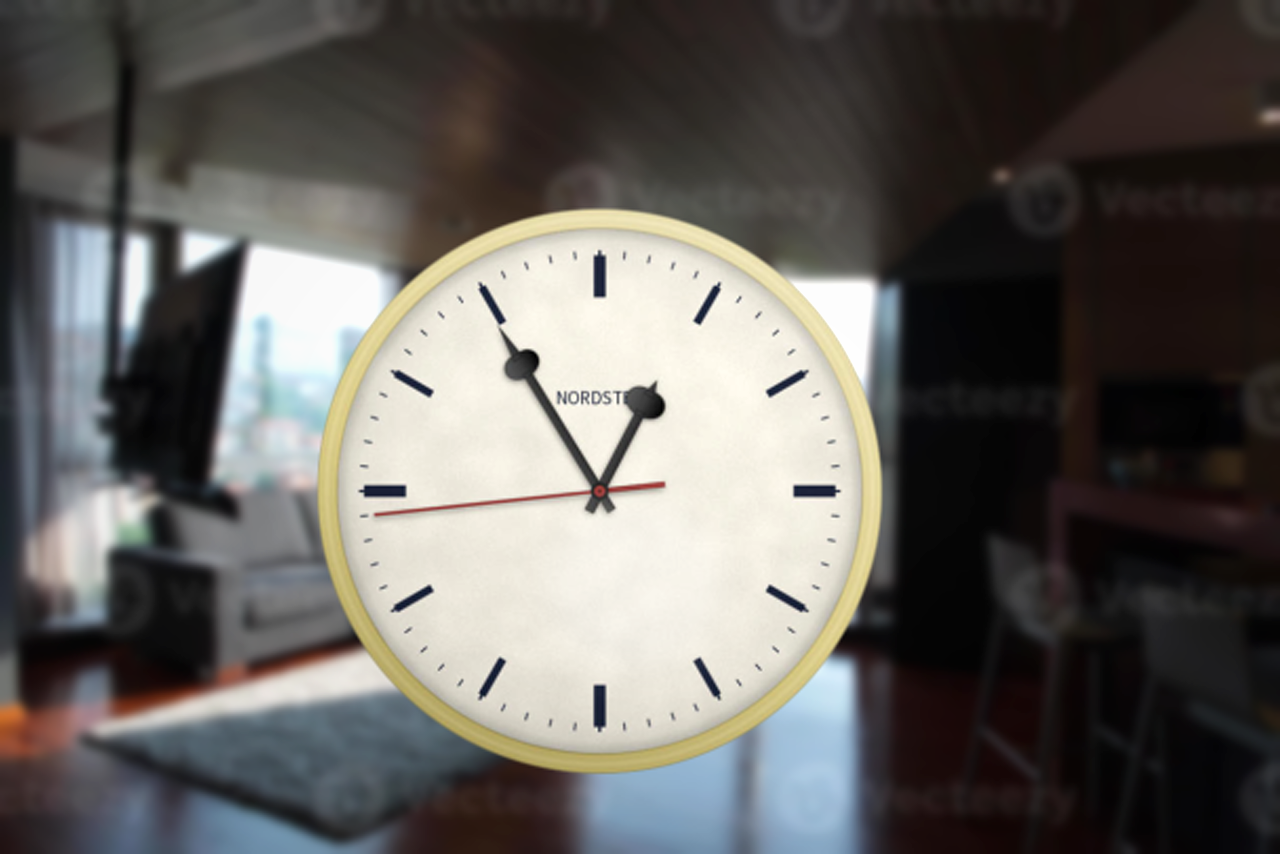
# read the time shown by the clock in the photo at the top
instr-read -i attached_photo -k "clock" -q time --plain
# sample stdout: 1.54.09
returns 12.54.44
